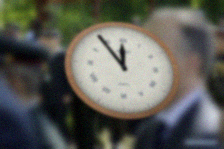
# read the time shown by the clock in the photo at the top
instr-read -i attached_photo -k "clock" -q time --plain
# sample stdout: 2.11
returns 11.54
